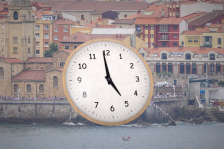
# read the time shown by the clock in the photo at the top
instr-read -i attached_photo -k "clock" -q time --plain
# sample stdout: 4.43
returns 4.59
